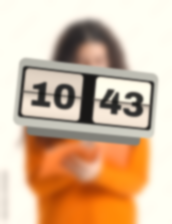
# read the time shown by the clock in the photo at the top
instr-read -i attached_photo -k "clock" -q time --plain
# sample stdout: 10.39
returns 10.43
